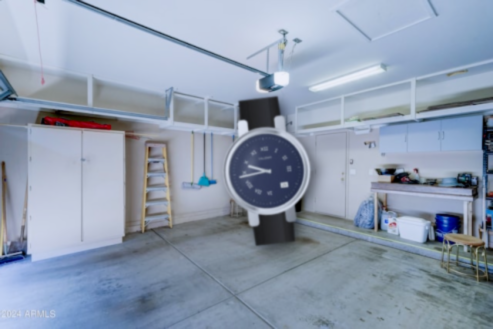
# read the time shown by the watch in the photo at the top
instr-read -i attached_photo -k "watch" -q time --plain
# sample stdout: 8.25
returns 9.44
